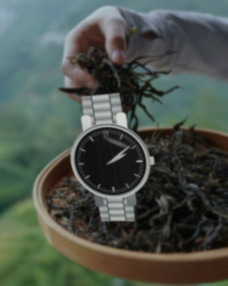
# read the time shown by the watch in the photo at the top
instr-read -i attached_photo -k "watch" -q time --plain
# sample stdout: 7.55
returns 2.09
